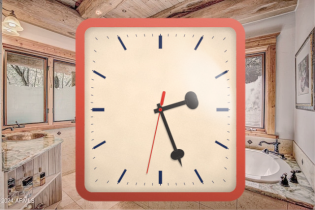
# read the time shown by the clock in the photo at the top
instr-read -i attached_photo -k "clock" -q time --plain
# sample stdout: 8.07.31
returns 2.26.32
